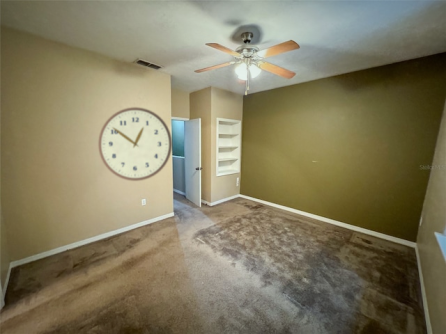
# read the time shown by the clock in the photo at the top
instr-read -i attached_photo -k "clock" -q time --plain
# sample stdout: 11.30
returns 12.51
